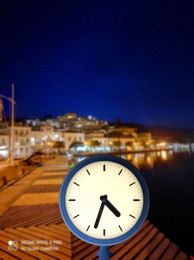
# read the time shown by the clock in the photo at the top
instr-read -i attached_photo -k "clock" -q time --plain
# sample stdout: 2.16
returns 4.33
